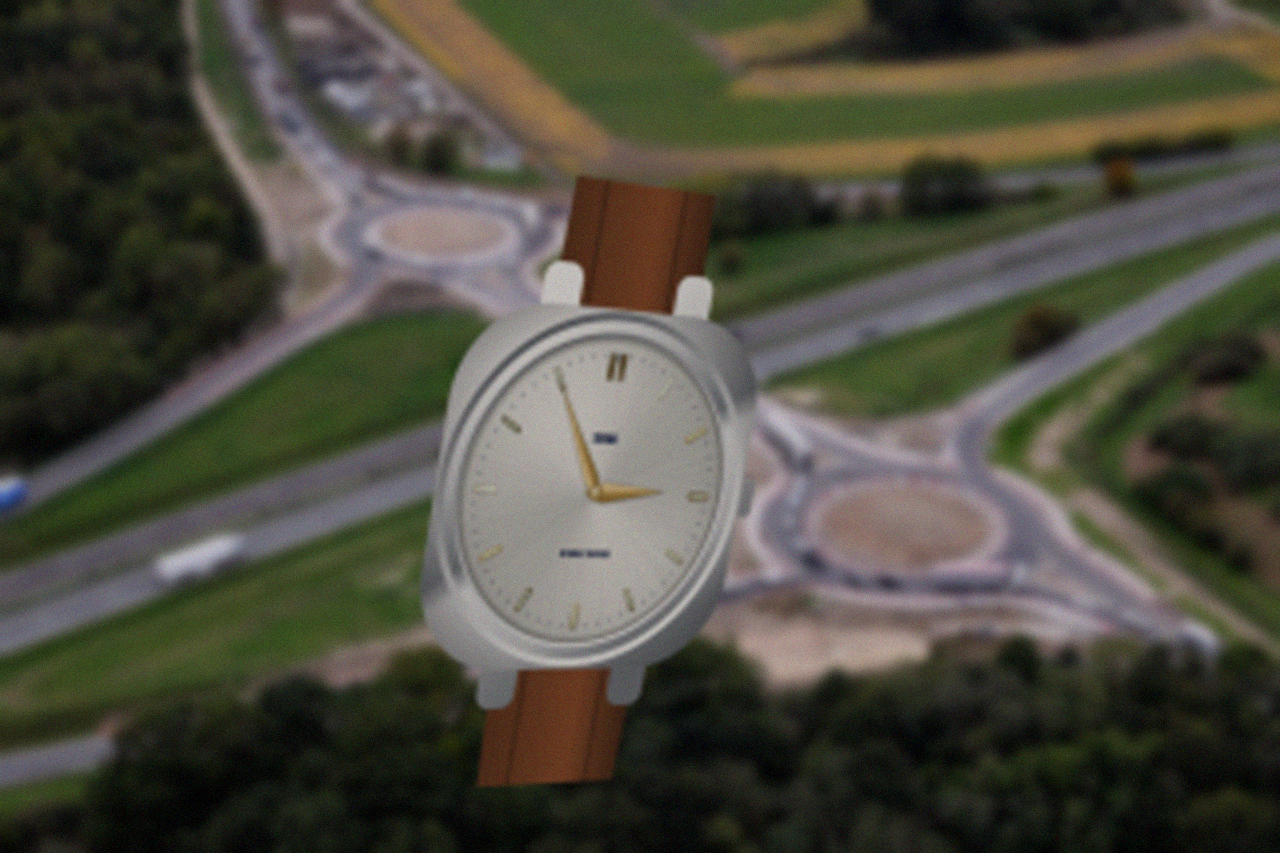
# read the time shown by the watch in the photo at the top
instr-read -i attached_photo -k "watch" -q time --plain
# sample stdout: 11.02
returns 2.55
